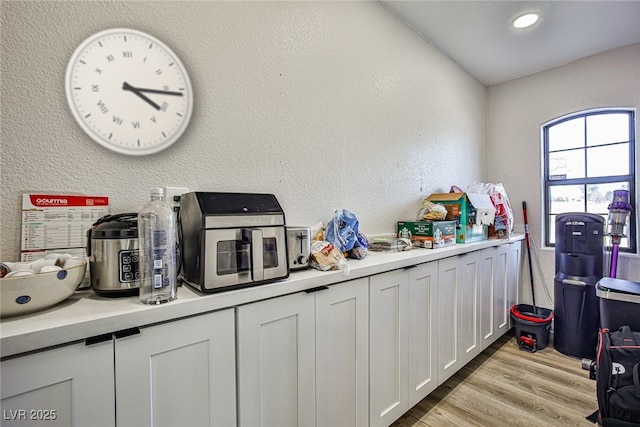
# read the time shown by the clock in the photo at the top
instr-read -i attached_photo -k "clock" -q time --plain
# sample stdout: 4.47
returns 4.16
